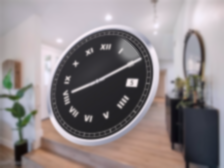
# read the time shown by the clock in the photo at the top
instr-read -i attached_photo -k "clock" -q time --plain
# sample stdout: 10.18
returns 8.10
